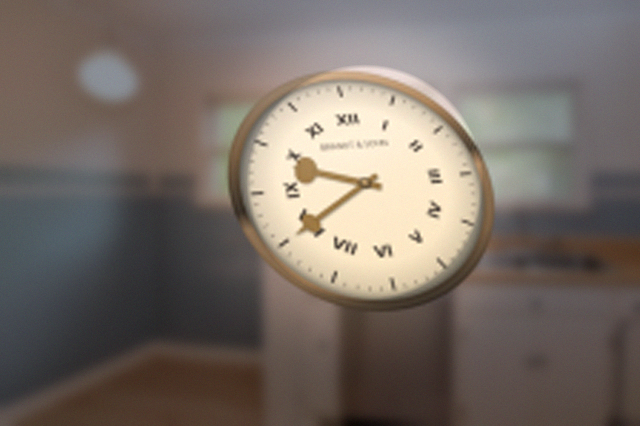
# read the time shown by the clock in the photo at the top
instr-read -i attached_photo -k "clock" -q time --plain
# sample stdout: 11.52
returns 9.40
